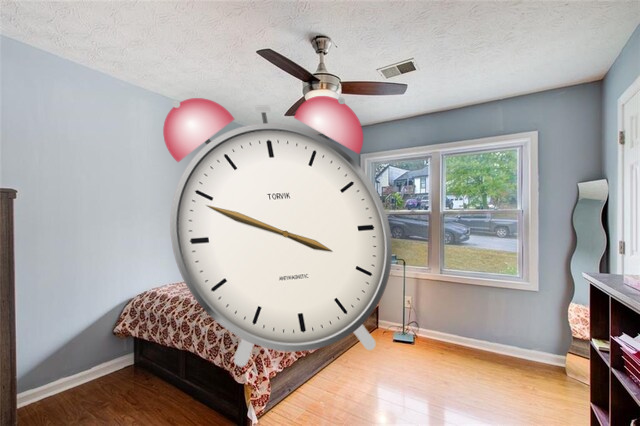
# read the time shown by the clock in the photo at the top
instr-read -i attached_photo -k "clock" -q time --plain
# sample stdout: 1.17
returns 3.49
